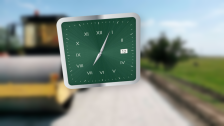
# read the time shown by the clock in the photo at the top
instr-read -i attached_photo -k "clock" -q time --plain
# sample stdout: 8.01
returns 7.04
